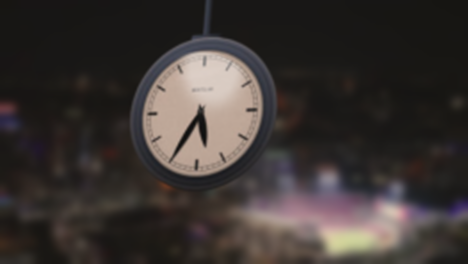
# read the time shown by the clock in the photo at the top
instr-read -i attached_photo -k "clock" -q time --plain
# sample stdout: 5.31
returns 5.35
